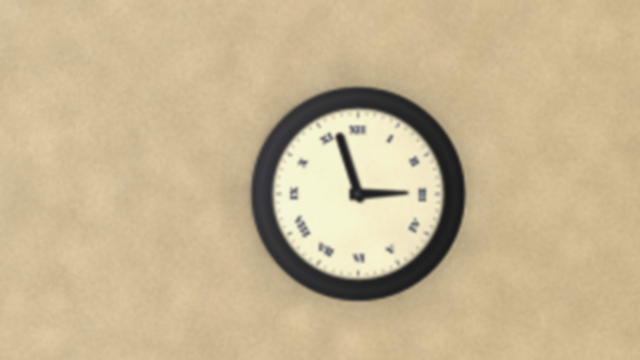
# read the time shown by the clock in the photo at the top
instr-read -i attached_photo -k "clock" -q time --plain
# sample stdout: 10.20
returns 2.57
